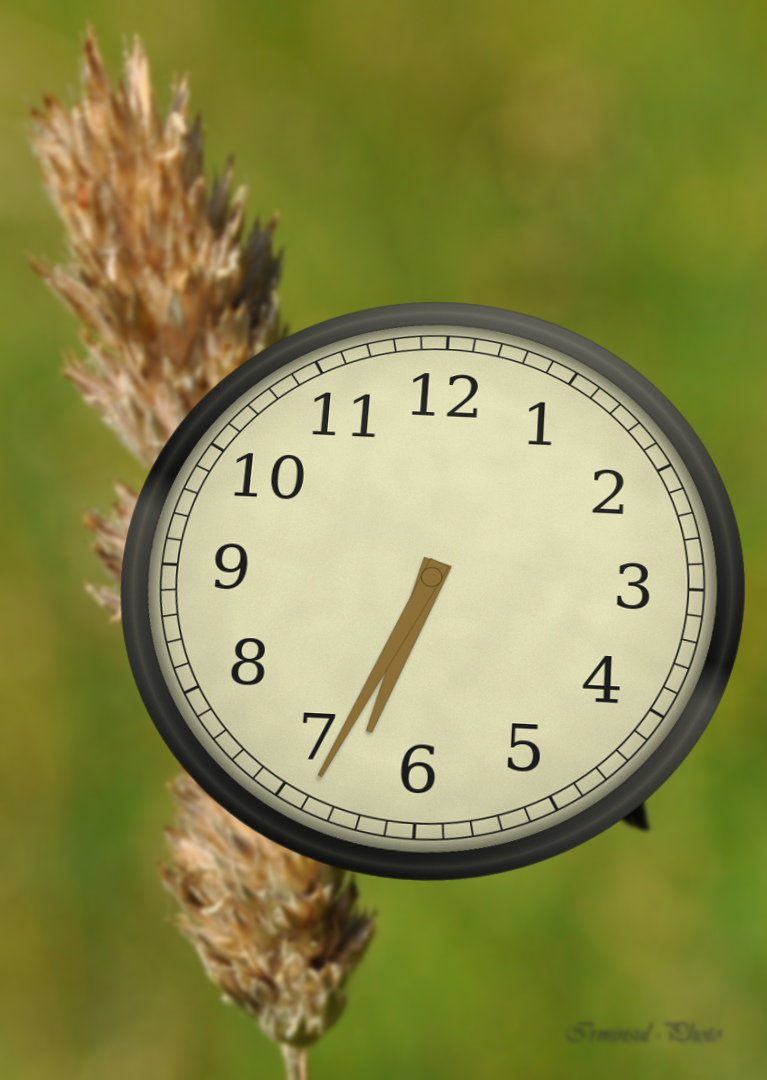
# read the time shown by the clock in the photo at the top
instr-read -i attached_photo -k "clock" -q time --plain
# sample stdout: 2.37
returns 6.34
